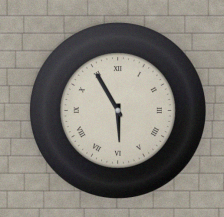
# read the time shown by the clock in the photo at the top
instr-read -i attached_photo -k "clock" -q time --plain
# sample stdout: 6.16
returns 5.55
